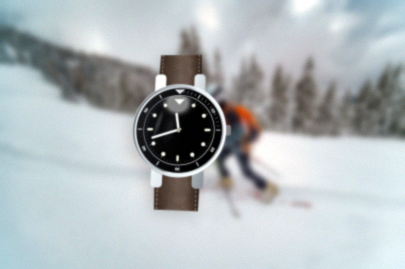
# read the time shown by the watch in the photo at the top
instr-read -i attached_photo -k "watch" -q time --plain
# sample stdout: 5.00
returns 11.42
